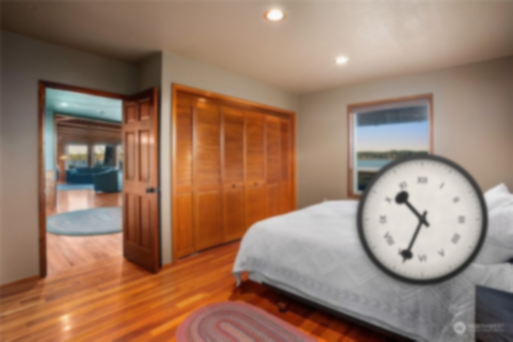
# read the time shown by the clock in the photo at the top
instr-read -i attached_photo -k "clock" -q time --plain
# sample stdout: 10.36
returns 10.34
